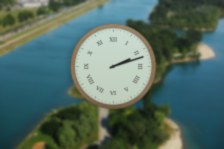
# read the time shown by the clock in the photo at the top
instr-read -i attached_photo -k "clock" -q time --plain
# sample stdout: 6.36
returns 2.12
